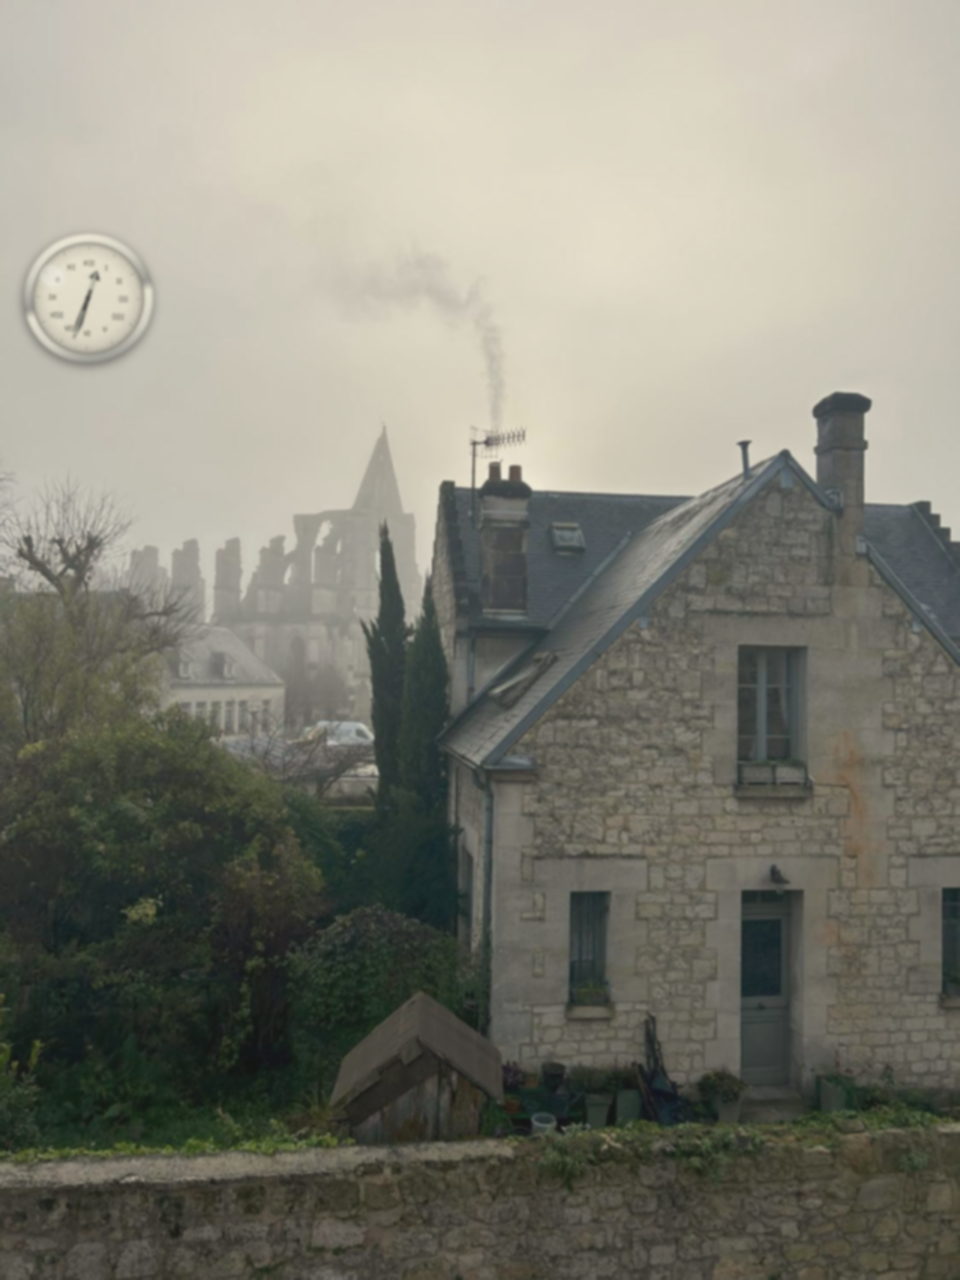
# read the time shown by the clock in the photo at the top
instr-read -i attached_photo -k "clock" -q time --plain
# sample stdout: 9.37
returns 12.33
